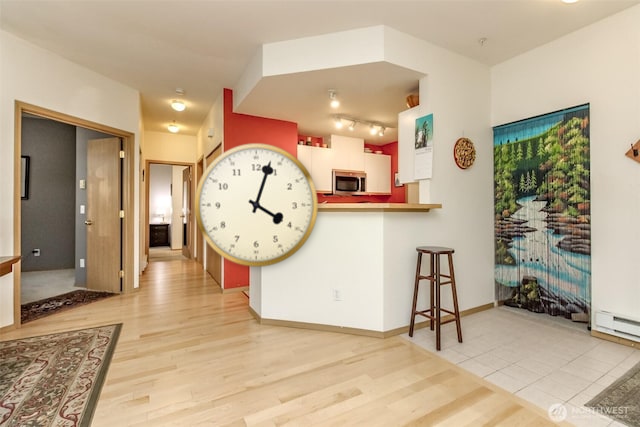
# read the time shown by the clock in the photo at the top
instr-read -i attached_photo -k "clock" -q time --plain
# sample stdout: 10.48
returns 4.03
